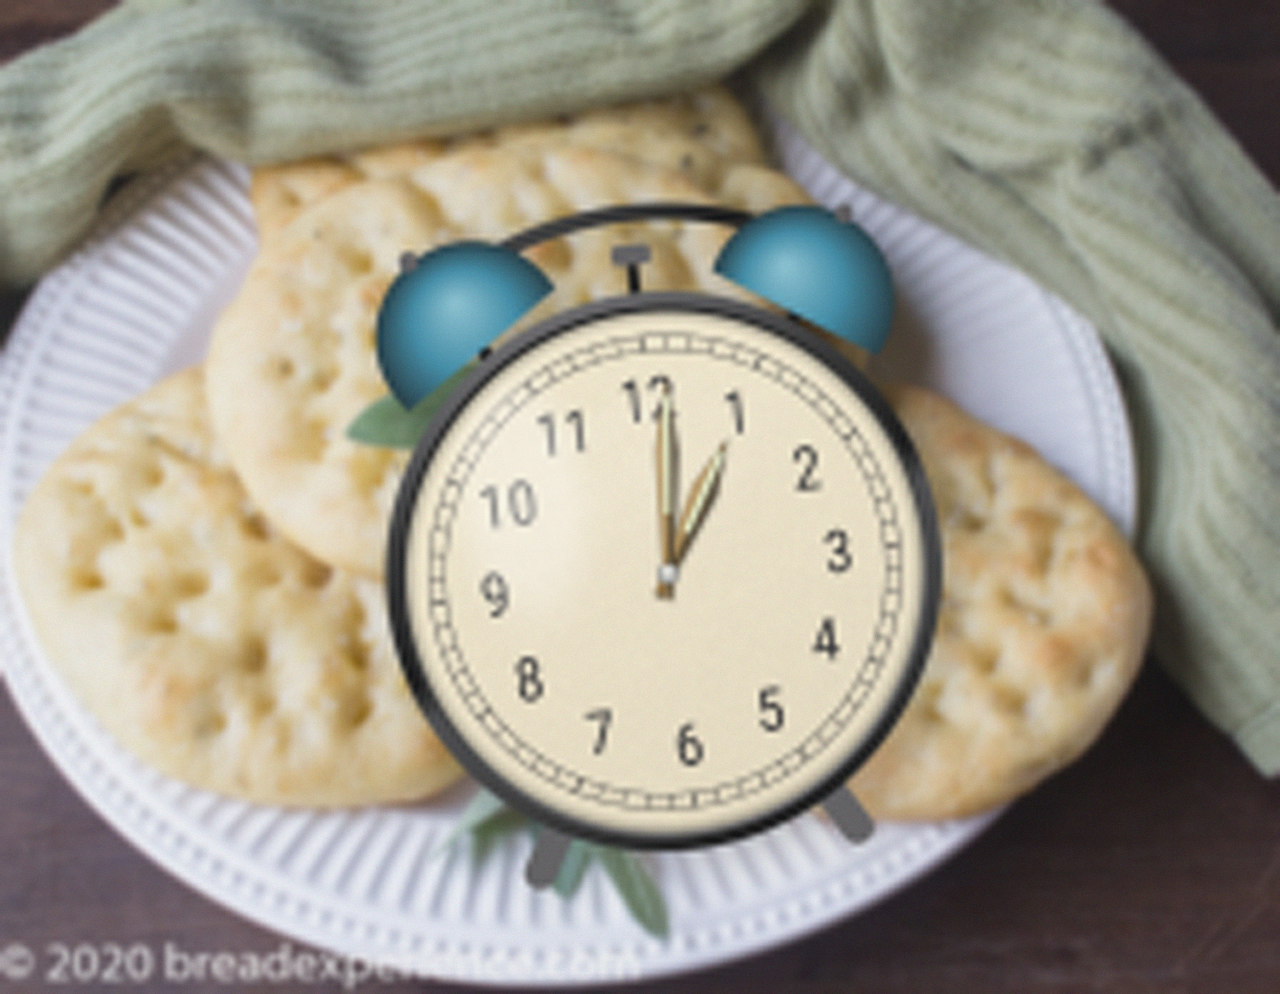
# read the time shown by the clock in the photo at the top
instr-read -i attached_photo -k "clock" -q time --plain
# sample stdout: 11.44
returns 1.01
